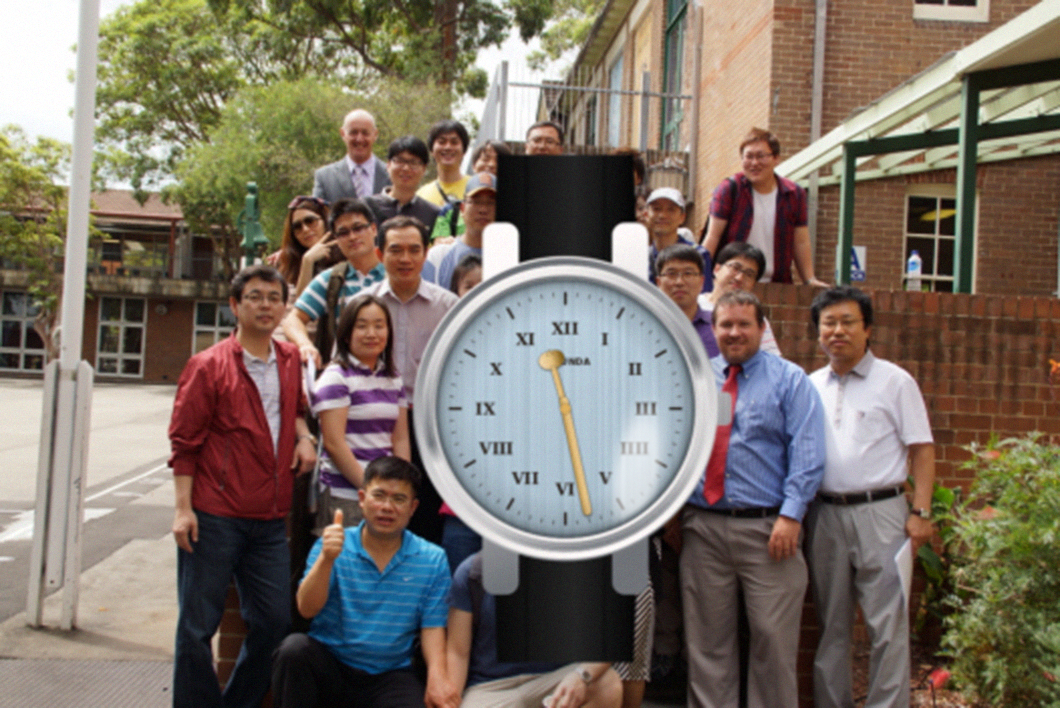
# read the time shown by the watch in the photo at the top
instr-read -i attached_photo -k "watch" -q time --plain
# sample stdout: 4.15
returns 11.28
